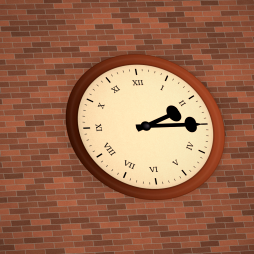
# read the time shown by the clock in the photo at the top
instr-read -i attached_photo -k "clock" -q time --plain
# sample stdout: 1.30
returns 2.15
